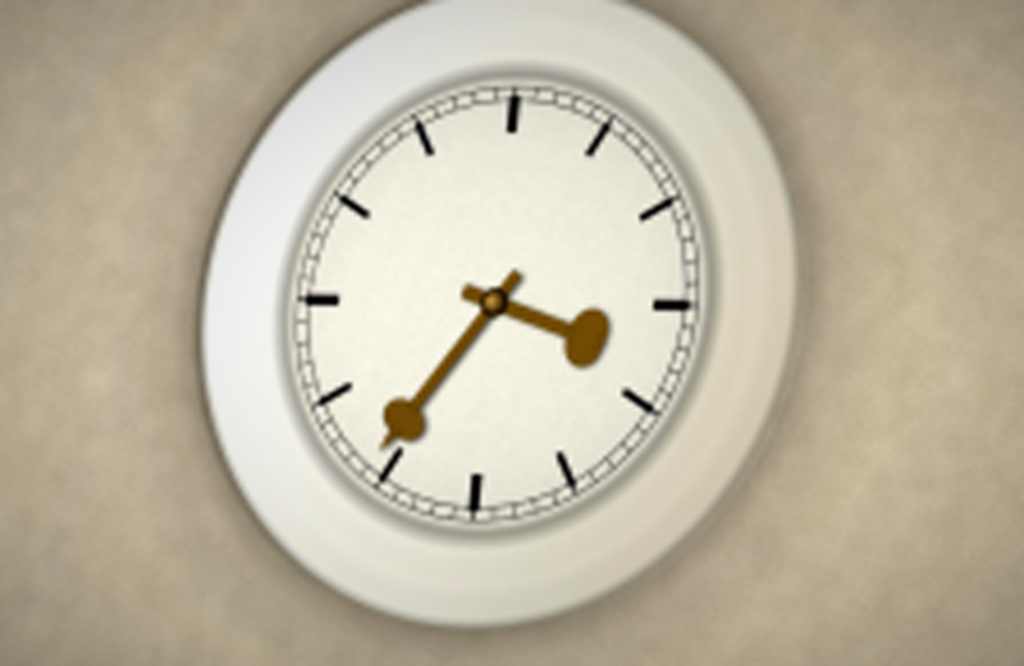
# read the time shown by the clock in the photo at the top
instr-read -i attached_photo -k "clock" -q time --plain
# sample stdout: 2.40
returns 3.36
